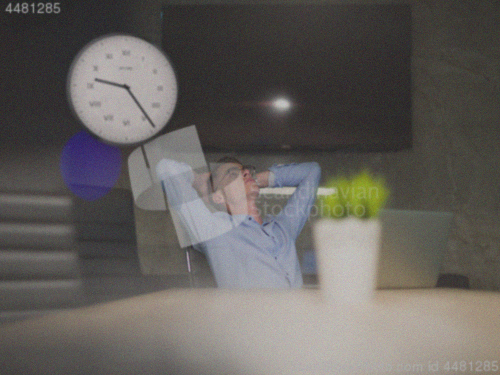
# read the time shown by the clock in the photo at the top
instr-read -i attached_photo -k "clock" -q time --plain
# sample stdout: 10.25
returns 9.24
